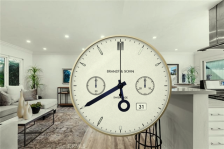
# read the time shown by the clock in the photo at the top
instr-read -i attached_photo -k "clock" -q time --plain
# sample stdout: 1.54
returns 5.40
